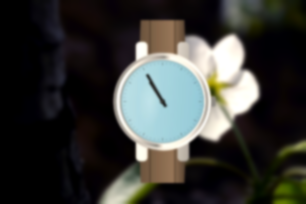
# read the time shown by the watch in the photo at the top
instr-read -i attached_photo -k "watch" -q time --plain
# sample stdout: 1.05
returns 10.55
